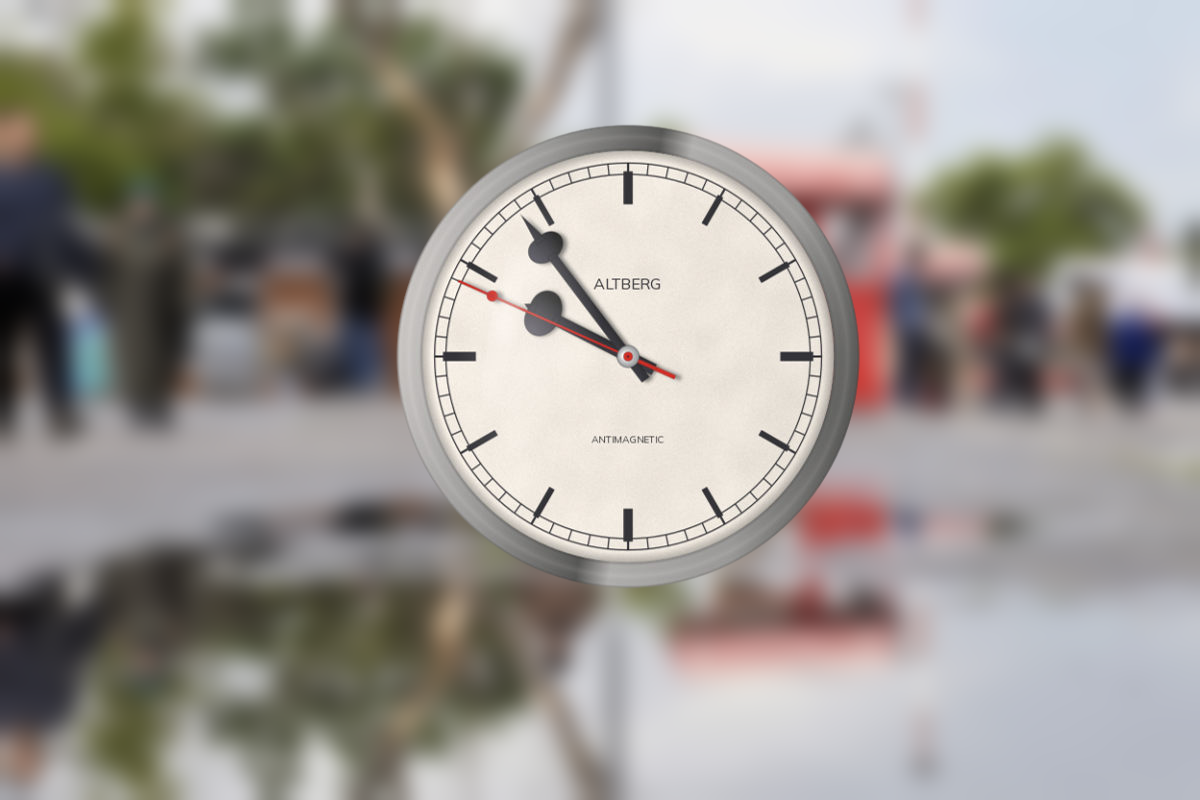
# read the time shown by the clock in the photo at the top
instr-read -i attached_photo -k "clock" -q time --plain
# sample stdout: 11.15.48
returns 9.53.49
